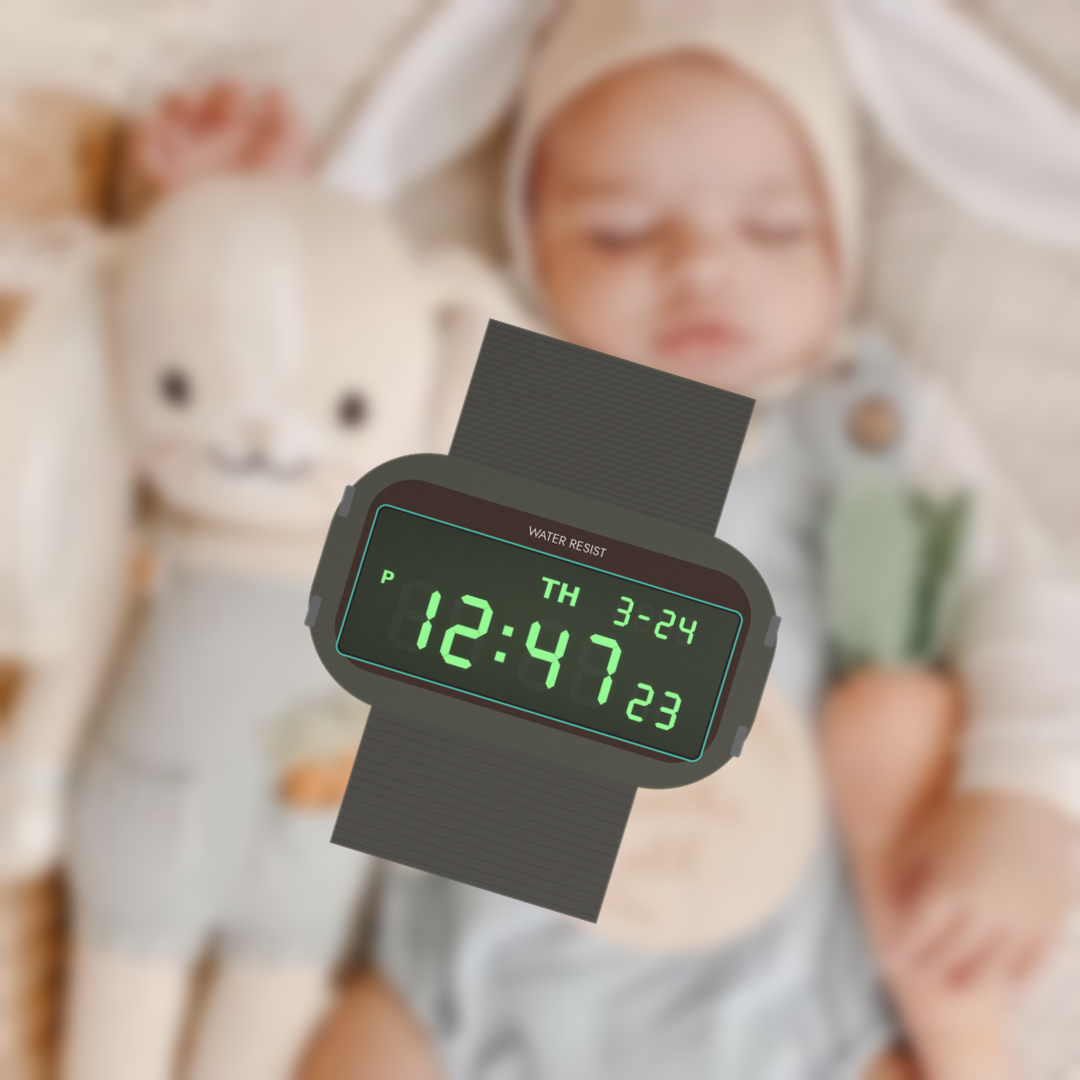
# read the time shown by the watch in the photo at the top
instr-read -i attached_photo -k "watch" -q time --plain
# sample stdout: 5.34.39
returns 12.47.23
